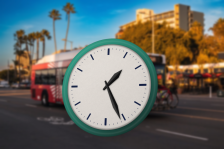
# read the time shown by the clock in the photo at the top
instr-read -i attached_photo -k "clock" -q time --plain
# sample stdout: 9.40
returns 1.26
